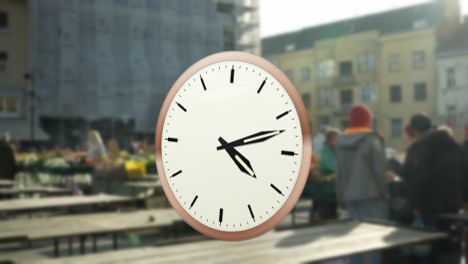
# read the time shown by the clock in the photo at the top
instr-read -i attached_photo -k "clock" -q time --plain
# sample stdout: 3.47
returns 4.12
